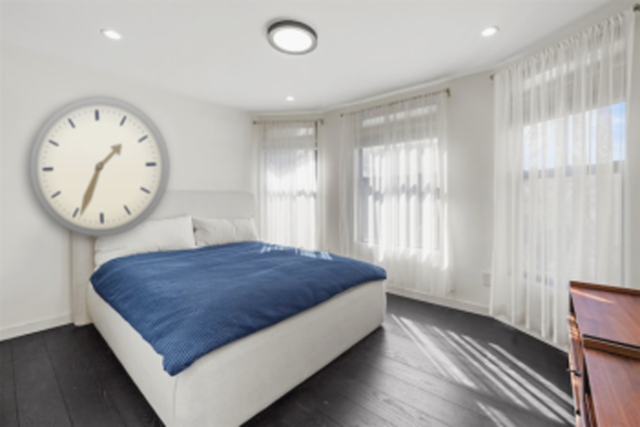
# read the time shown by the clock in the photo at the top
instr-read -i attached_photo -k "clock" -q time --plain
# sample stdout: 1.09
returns 1.34
